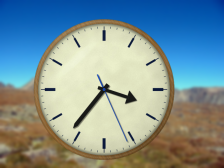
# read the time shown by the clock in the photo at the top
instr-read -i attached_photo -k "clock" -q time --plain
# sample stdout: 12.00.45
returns 3.36.26
